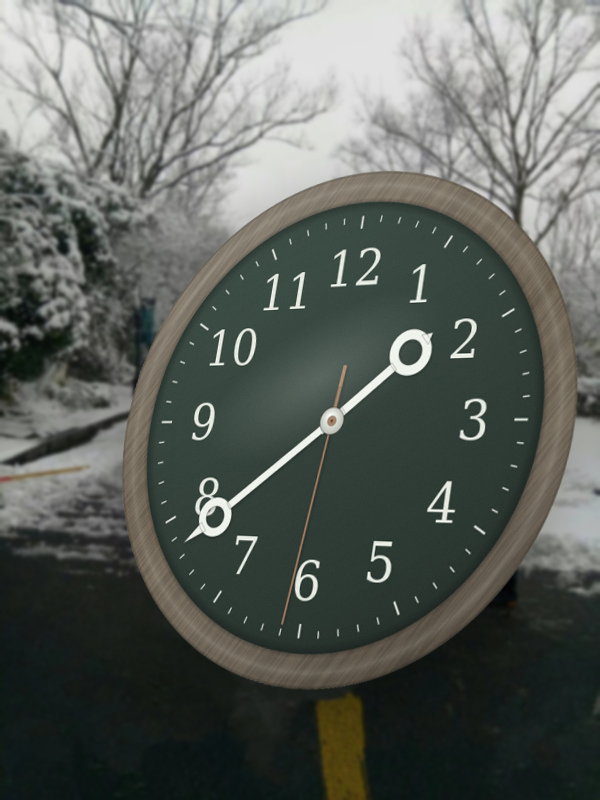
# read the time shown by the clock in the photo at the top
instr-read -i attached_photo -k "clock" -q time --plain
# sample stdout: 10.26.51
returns 1.38.31
